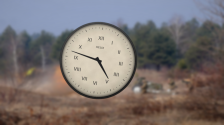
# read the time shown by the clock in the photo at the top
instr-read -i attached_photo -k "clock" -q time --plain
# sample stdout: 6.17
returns 4.47
